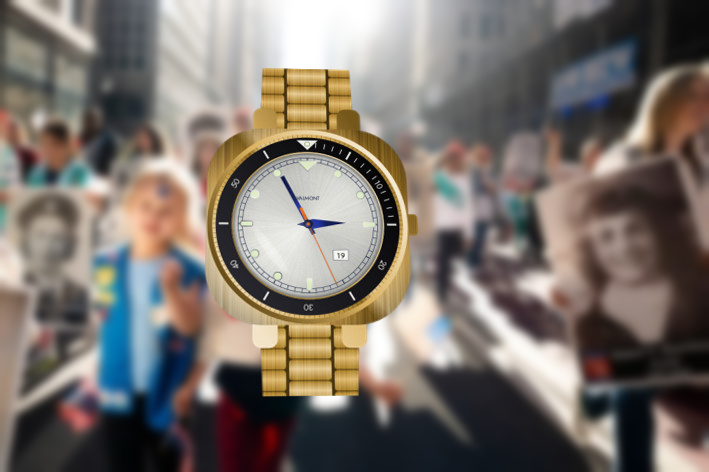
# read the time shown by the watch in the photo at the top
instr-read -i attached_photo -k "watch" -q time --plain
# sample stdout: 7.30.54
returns 2.55.26
